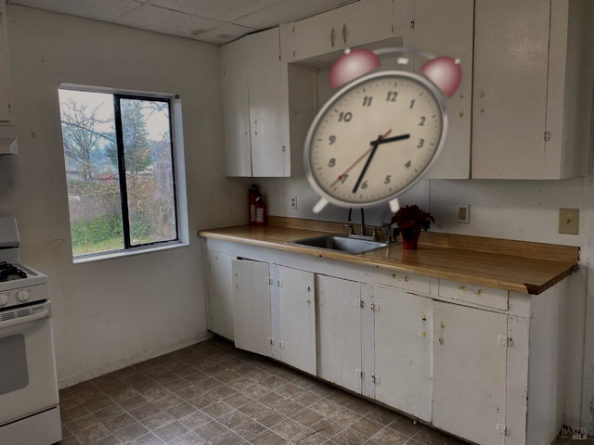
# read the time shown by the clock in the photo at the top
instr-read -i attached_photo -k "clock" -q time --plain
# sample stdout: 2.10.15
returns 2.31.36
